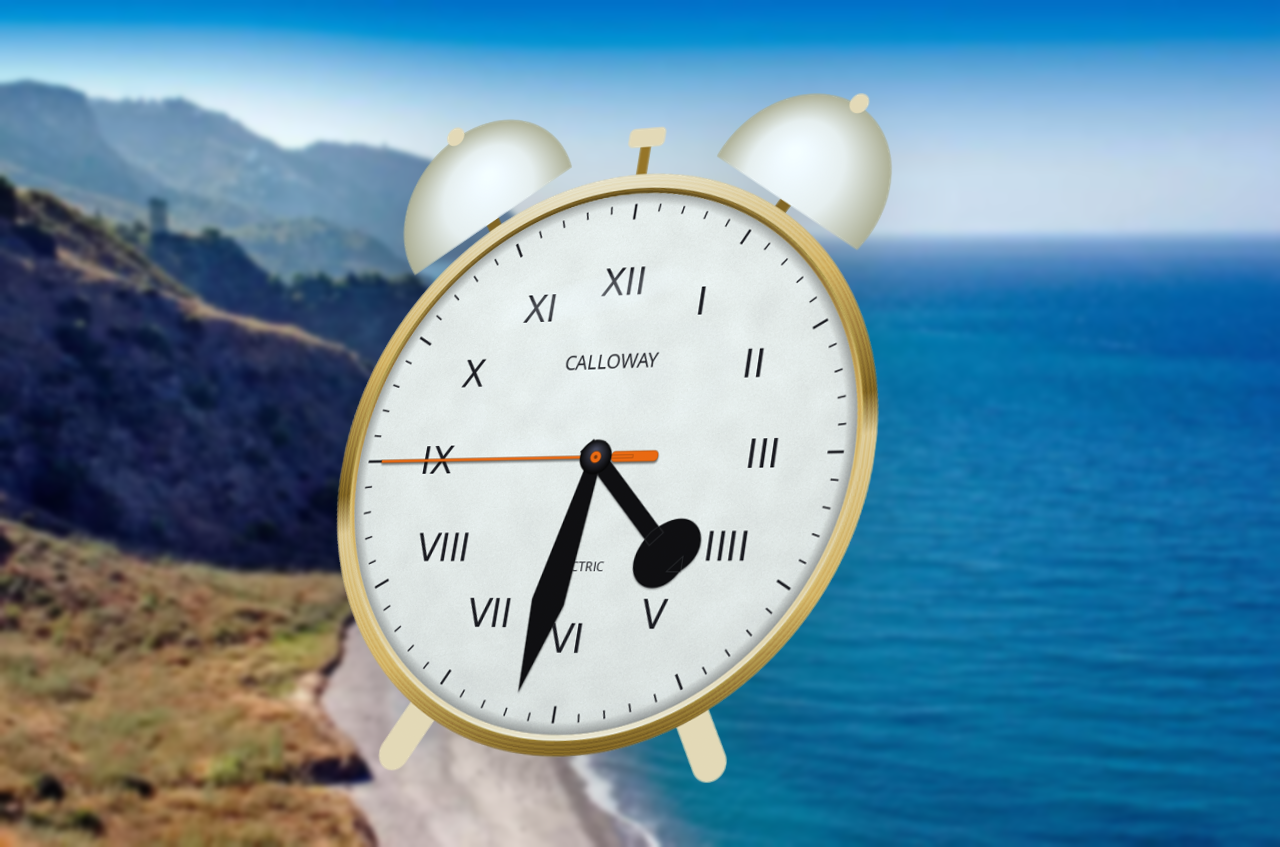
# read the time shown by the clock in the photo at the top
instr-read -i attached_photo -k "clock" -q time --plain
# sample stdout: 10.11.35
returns 4.31.45
